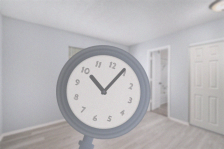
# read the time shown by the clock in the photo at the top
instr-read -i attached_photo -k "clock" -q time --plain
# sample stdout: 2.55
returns 10.04
